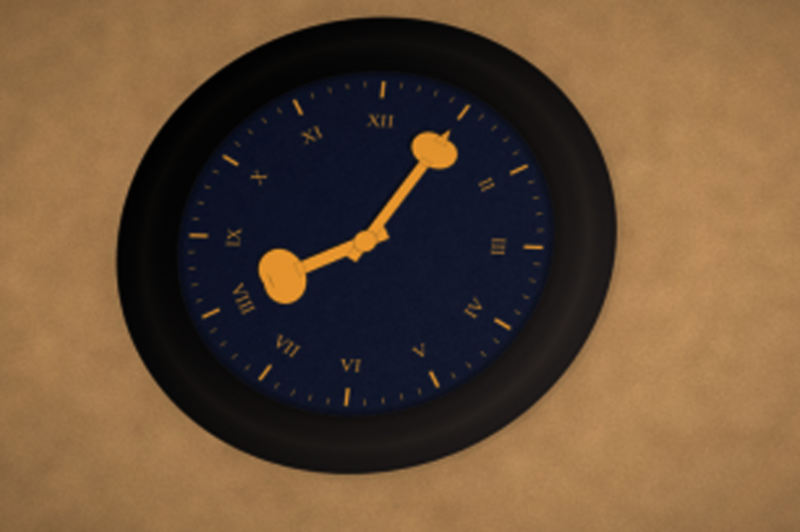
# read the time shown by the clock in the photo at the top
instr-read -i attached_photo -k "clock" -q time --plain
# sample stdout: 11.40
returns 8.05
